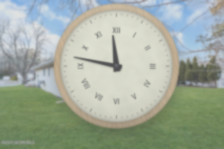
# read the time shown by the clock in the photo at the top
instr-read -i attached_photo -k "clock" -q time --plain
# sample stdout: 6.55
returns 11.47
